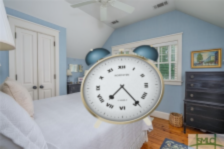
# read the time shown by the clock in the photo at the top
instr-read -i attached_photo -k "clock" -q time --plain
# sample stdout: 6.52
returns 7.24
